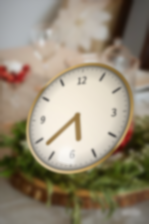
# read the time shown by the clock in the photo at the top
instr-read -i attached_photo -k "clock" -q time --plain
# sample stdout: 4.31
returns 5.38
